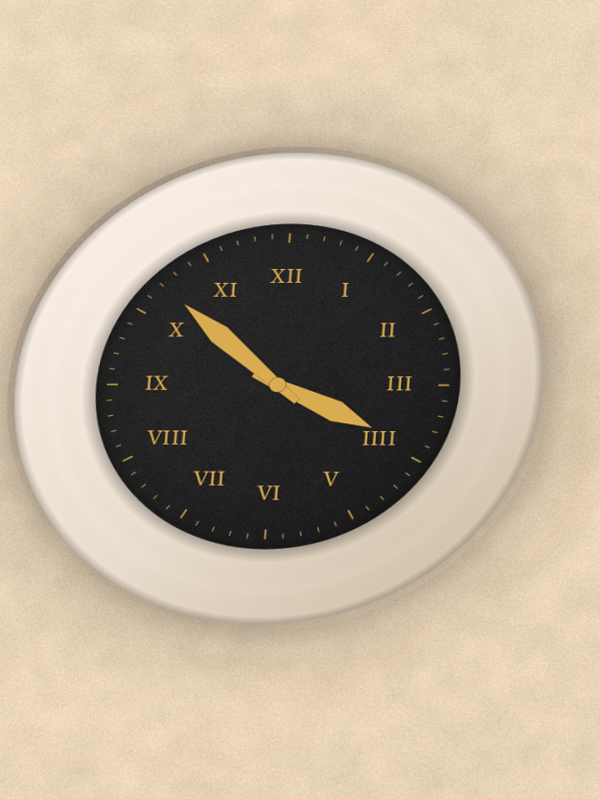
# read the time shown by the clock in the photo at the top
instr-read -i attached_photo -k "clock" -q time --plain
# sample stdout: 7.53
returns 3.52
